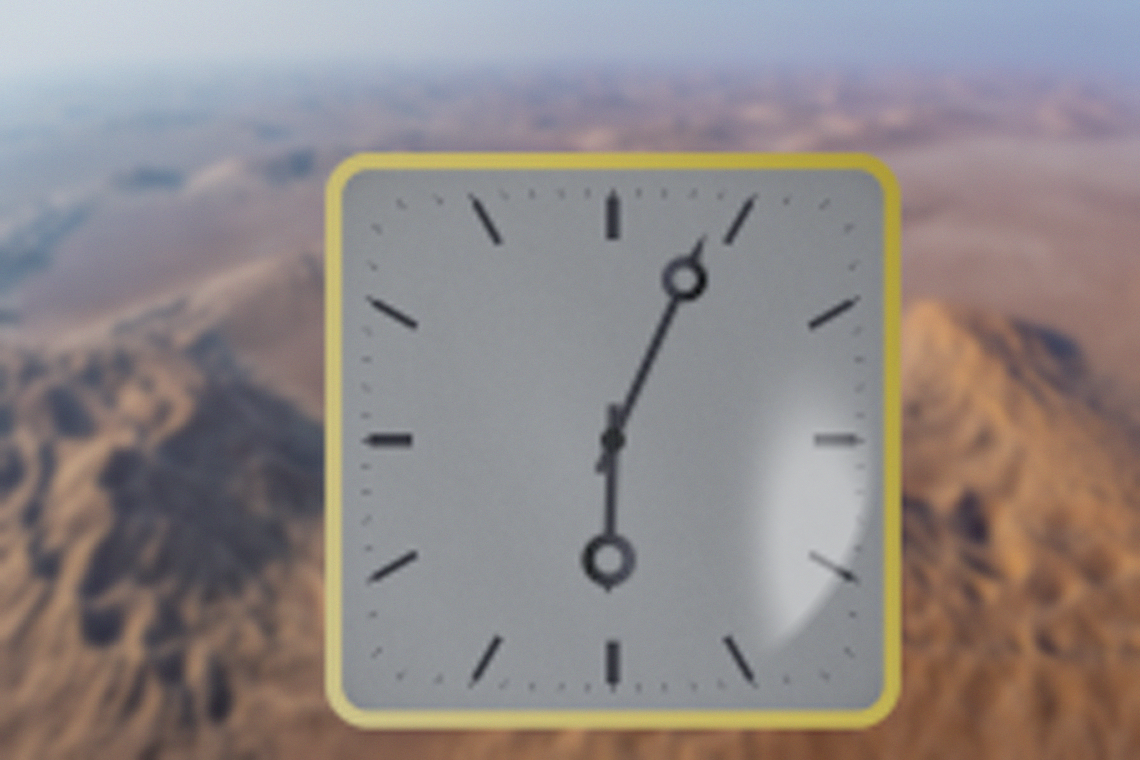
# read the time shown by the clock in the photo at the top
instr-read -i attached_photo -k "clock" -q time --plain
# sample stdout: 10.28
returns 6.04
